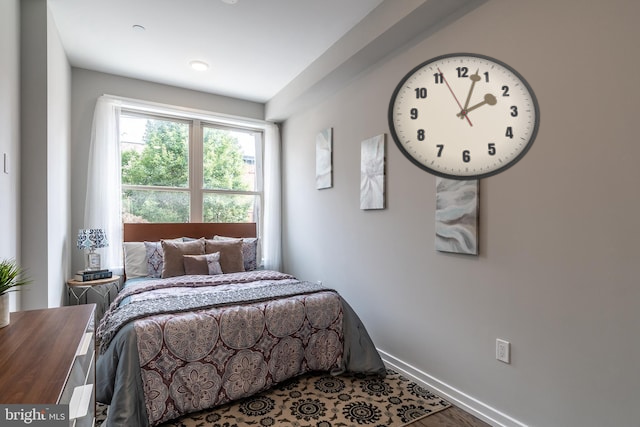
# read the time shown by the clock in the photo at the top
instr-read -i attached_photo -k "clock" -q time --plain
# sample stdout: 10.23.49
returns 2.02.56
